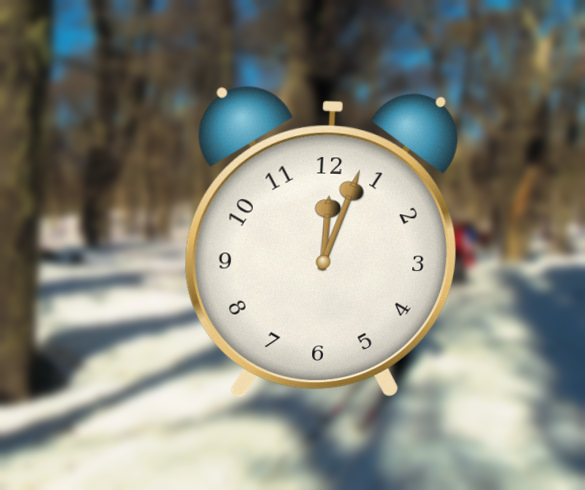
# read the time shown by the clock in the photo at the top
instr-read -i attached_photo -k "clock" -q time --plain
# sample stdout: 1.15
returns 12.03
